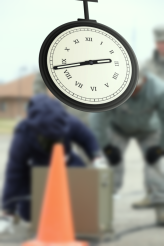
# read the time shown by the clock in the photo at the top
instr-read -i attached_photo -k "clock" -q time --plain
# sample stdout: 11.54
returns 2.43
